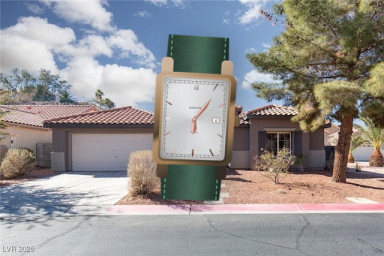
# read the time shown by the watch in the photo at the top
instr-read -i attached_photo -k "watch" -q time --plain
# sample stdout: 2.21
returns 6.06
